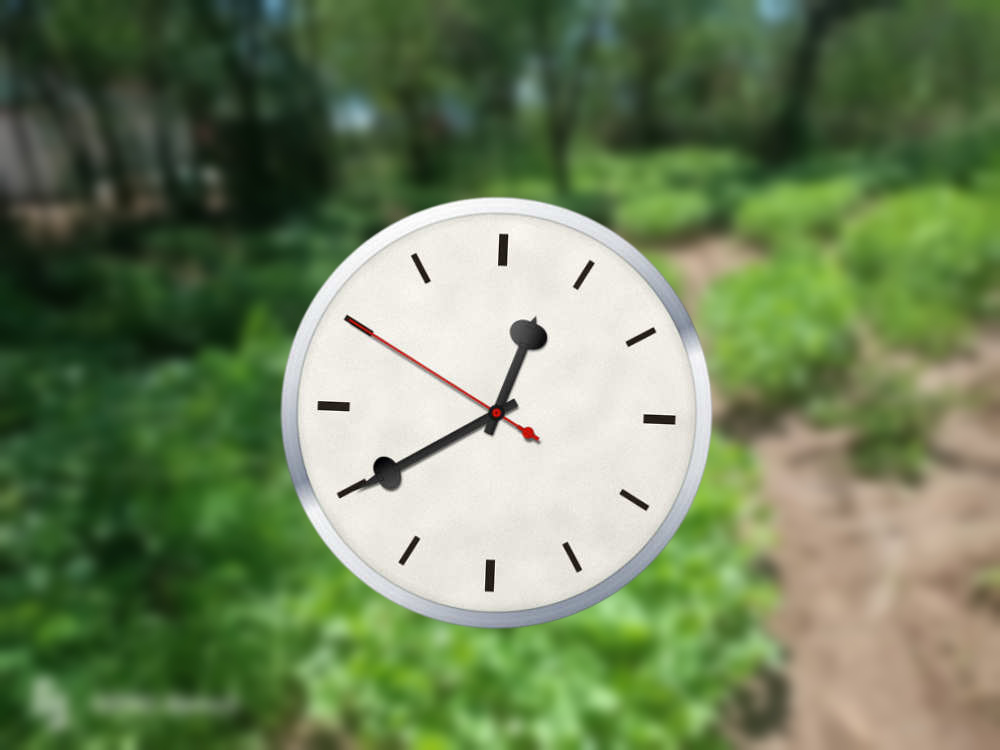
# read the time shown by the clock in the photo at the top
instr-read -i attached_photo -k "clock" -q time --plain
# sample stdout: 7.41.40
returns 12.39.50
